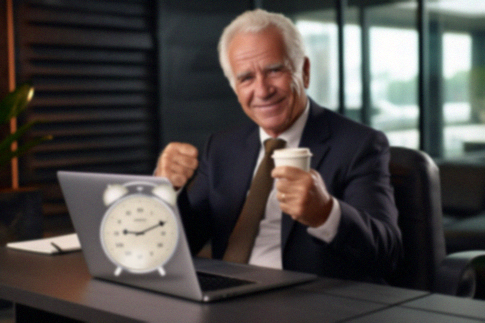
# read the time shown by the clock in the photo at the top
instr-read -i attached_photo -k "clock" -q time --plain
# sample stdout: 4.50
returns 9.11
